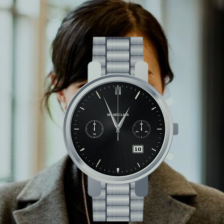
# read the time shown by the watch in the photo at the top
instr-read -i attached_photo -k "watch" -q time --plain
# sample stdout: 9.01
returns 12.56
